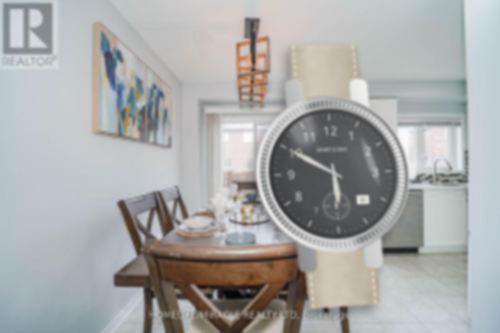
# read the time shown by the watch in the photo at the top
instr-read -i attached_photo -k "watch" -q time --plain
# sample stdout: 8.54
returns 5.50
